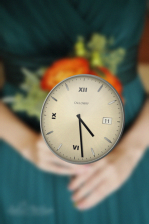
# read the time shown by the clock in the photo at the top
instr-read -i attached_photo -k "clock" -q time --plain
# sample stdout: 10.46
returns 4.28
